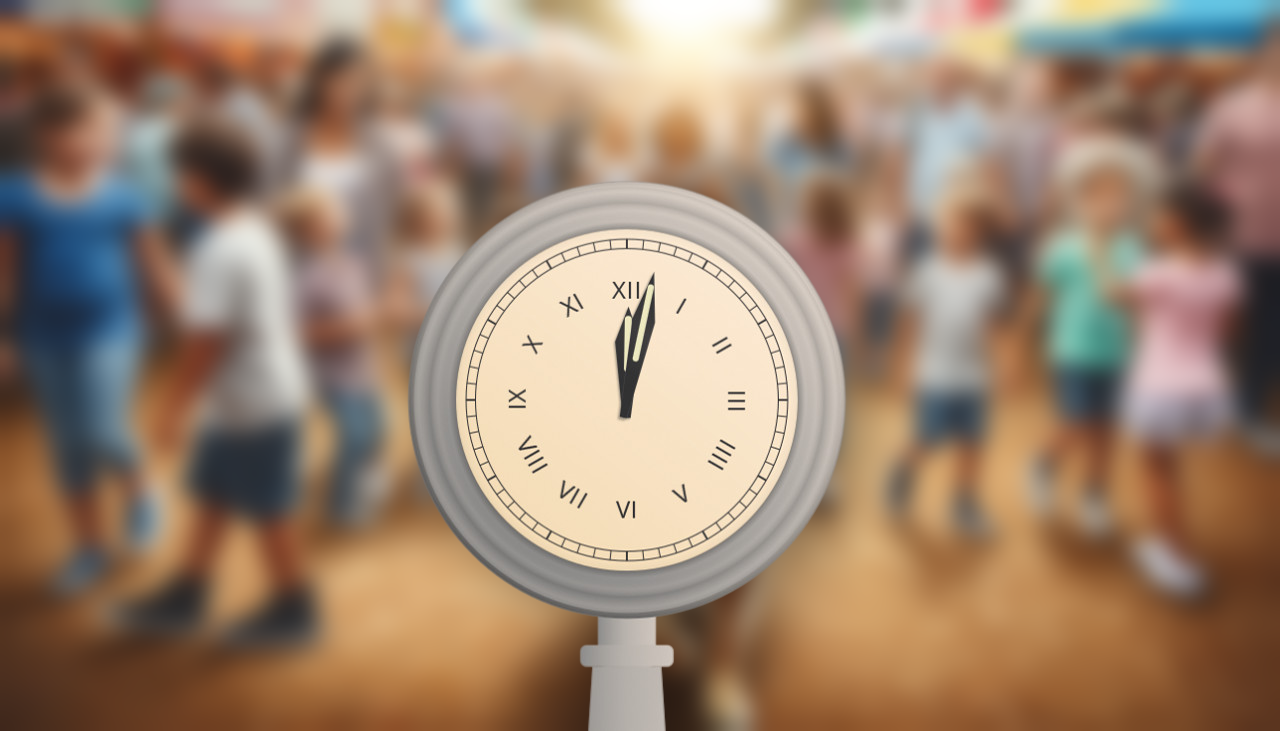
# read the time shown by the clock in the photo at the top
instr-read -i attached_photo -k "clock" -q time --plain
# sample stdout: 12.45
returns 12.02
